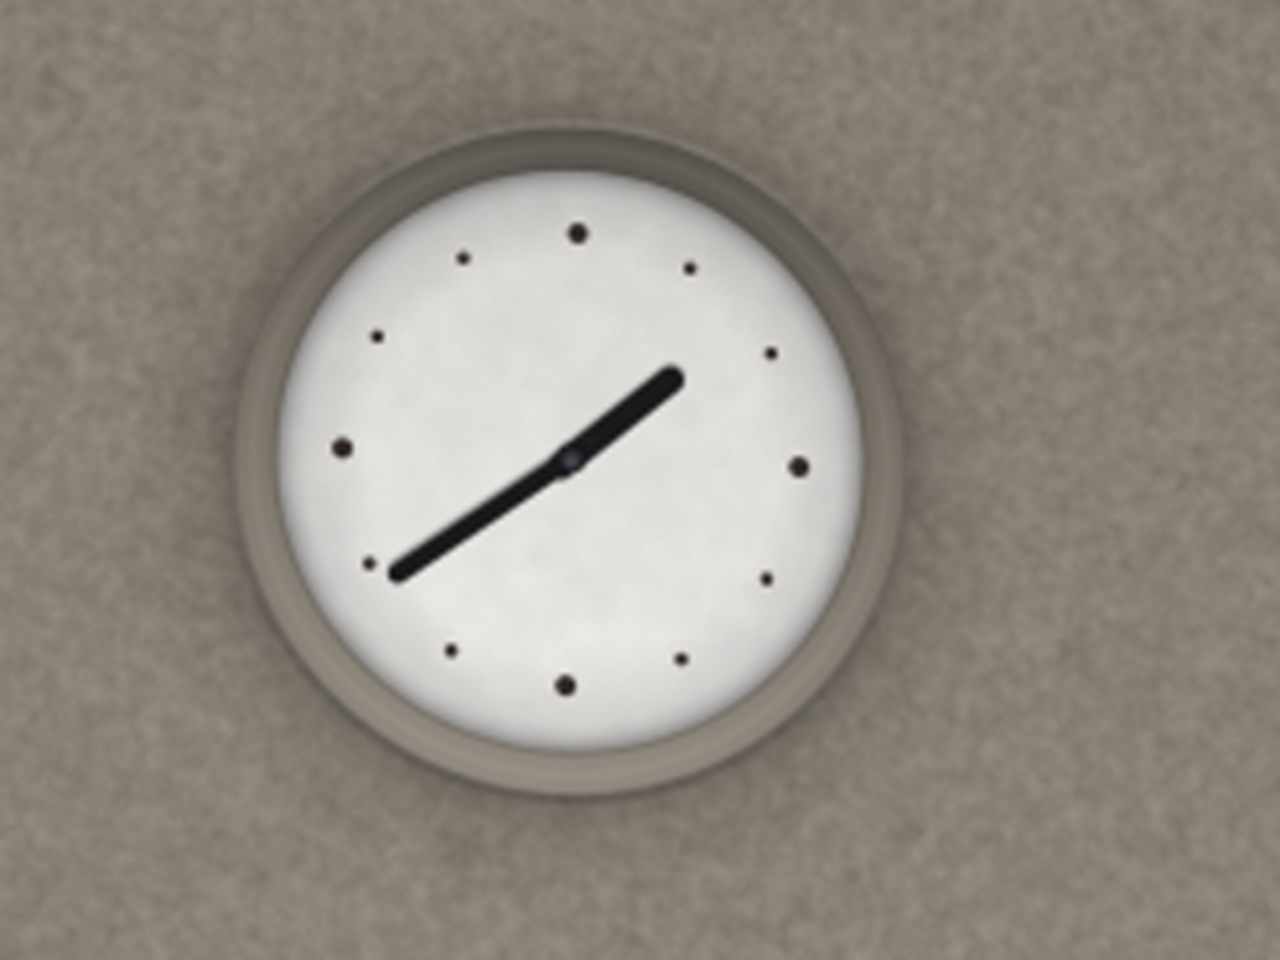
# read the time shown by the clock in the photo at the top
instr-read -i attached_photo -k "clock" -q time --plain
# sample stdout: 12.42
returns 1.39
